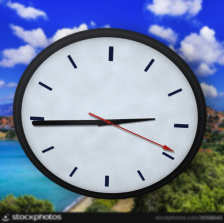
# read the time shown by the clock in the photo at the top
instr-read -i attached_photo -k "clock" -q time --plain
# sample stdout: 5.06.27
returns 2.44.19
